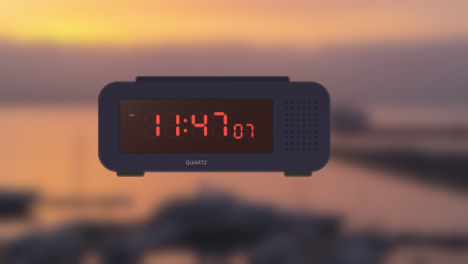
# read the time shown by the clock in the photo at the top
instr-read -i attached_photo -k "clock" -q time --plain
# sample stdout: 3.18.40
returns 11.47.07
